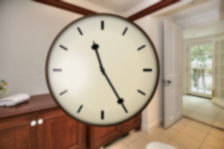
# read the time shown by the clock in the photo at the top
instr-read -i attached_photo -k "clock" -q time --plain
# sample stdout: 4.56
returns 11.25
